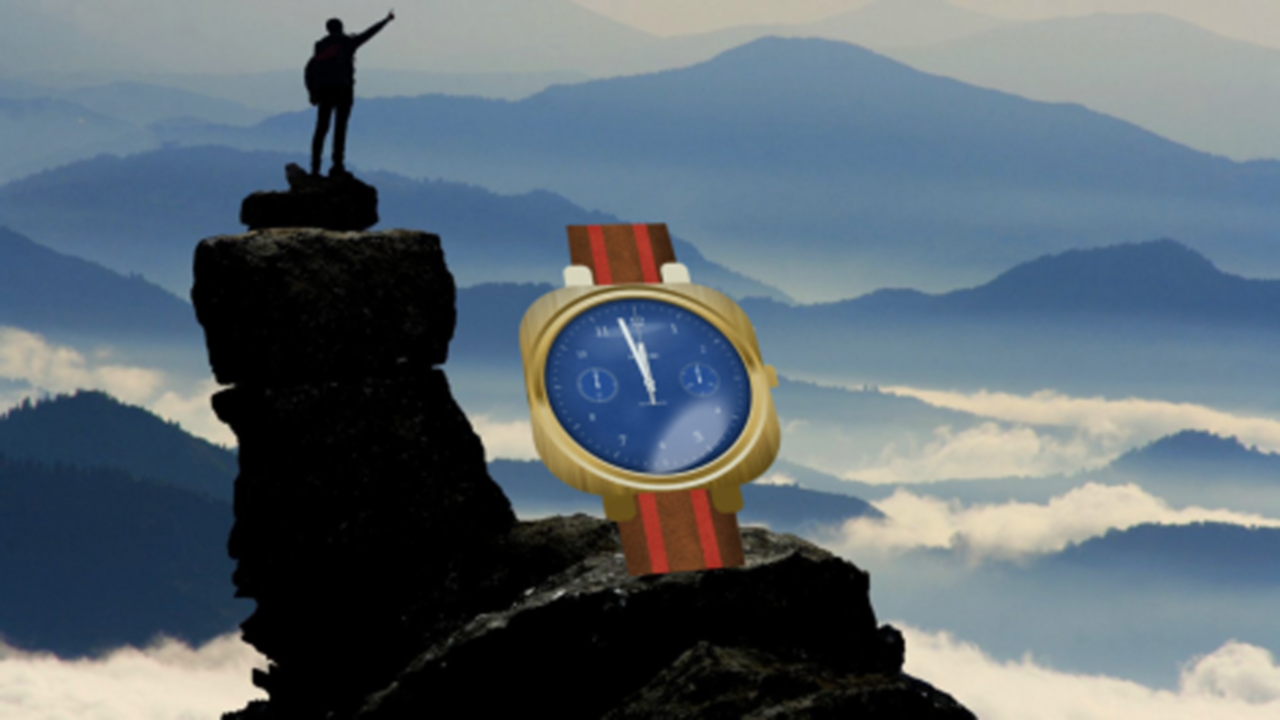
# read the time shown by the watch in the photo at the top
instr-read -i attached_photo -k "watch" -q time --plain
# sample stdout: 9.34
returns 11.58
